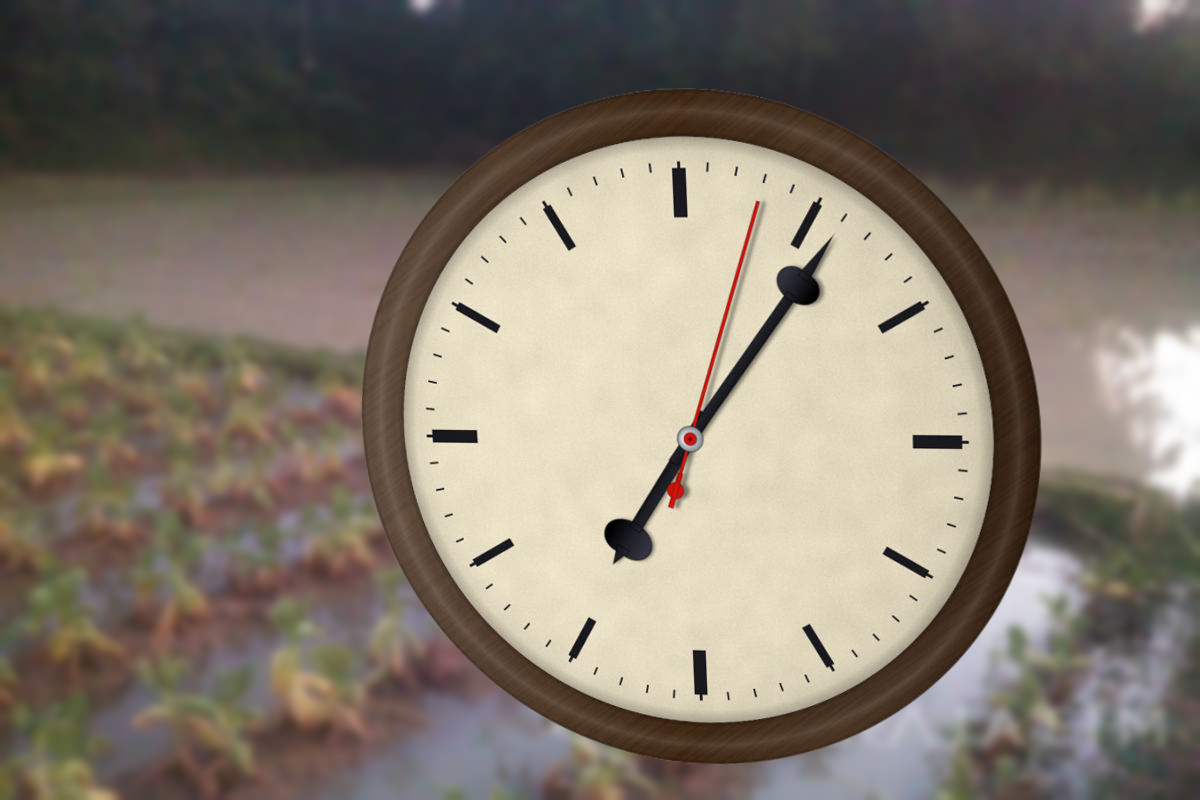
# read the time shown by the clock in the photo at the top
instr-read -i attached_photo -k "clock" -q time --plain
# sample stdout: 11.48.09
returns 7.06.03
